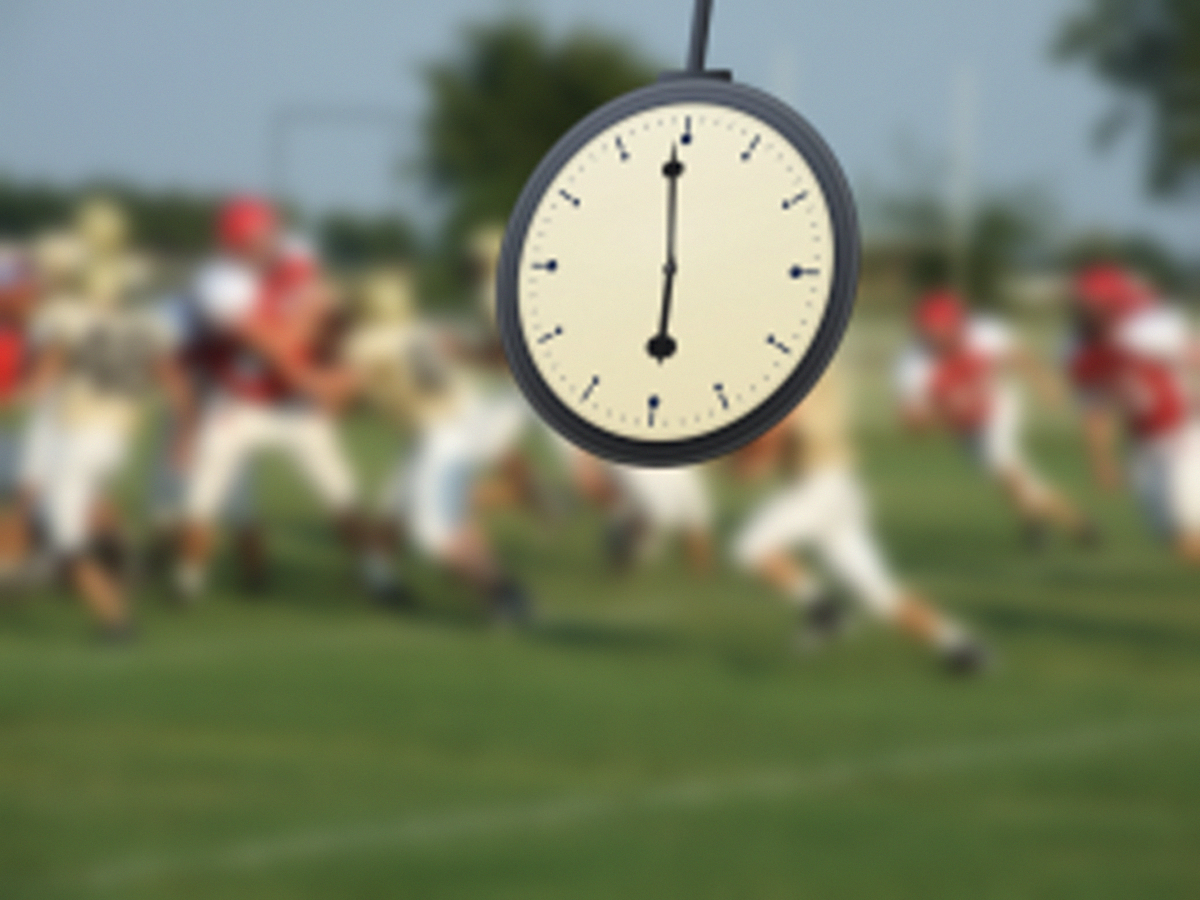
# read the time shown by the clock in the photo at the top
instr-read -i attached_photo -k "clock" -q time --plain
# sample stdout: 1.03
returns 5.59
